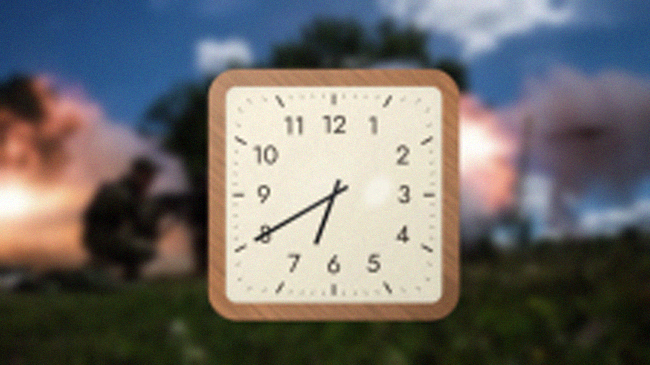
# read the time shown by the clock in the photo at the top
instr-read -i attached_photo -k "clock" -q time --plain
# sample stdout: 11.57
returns 6.40
